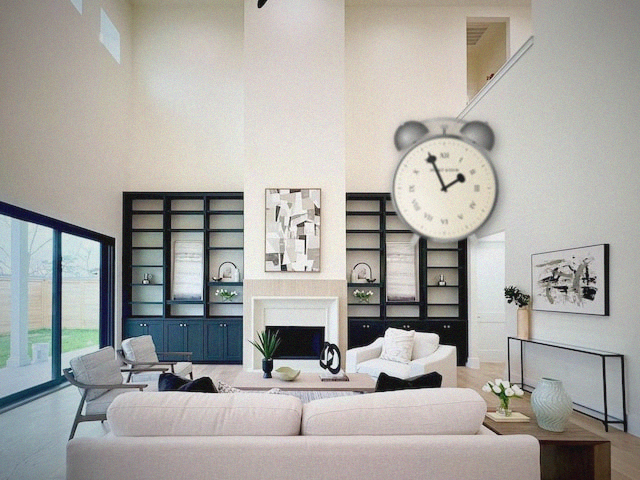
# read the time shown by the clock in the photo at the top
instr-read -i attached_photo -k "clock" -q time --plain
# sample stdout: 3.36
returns 1.56
